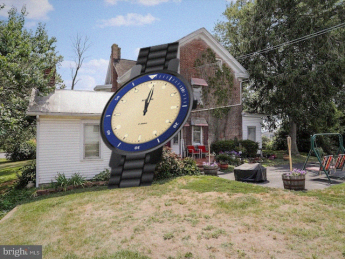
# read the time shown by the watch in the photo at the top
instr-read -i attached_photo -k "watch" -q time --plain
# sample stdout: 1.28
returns 12.01
